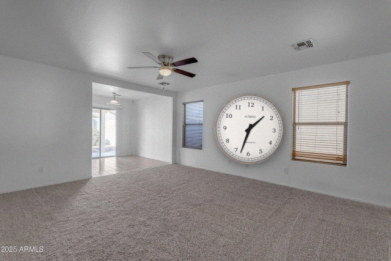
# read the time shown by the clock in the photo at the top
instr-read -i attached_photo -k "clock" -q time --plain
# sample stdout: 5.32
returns 1.33
